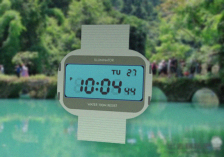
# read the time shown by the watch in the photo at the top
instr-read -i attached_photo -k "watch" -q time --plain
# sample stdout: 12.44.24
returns 10.04.44
